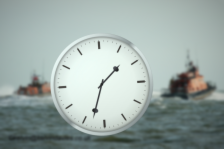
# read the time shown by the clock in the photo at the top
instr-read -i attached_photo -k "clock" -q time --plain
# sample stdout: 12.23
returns 1.33
